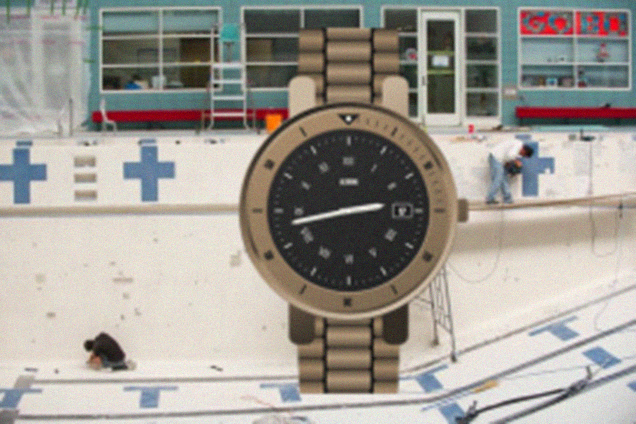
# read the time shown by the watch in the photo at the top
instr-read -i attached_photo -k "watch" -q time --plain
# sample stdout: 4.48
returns 2.43
